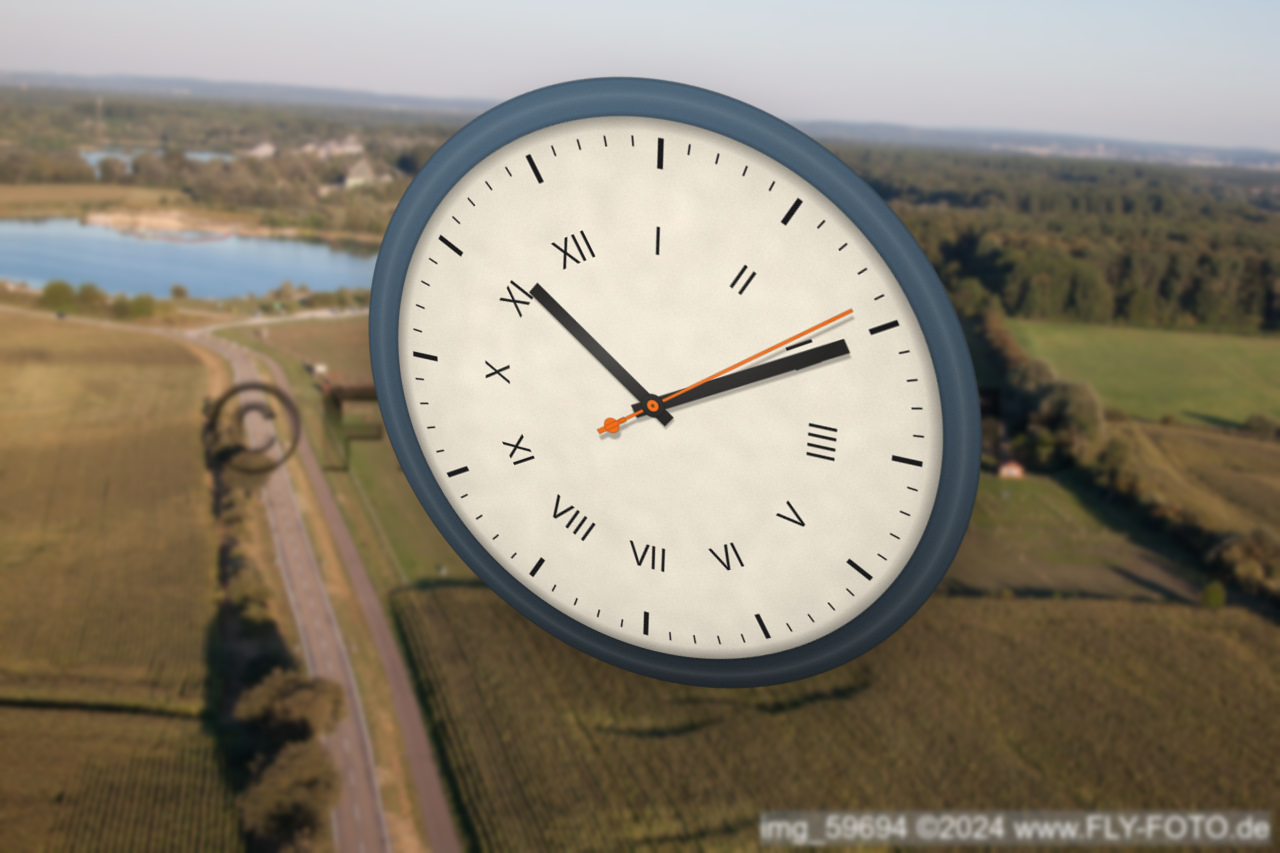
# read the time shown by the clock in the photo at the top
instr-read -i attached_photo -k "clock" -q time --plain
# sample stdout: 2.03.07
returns 11.15.14
